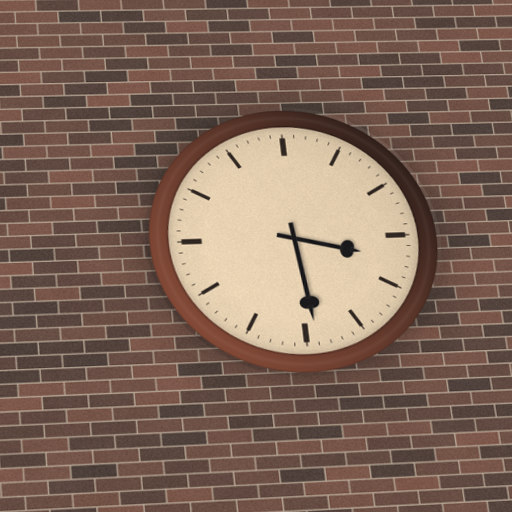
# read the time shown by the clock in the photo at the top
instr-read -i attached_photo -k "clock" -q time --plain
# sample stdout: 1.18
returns 3.29
